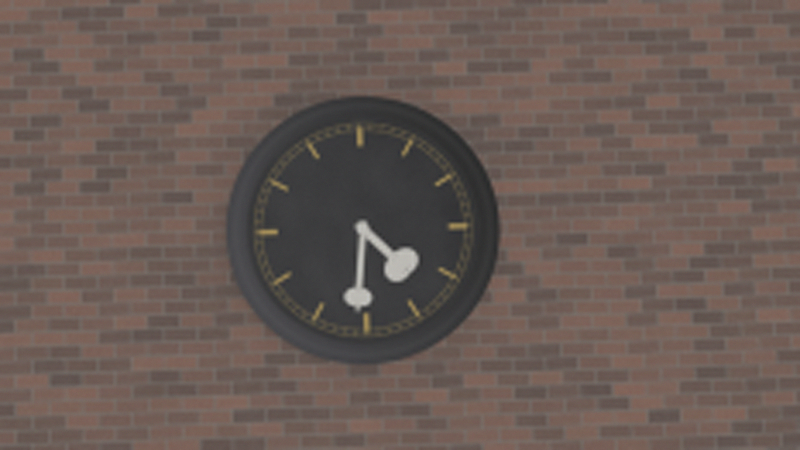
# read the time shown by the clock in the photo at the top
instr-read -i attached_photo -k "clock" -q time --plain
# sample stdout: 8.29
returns 4.31
